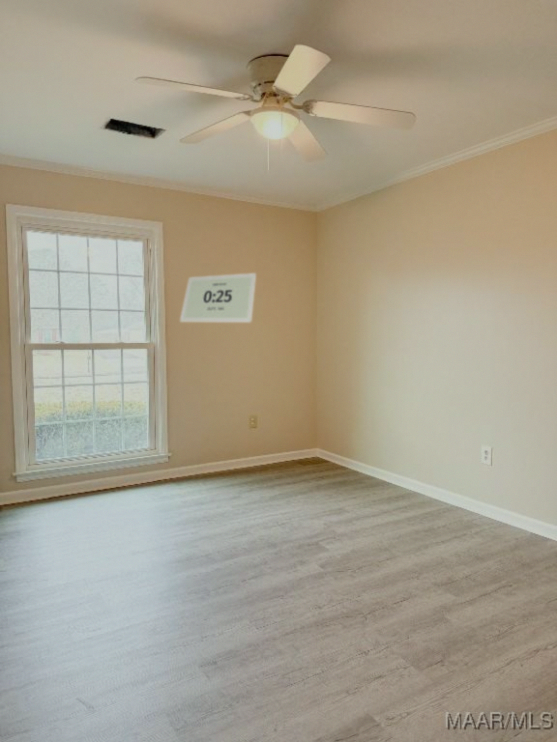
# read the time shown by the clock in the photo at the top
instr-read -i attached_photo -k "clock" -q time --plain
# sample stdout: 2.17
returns 0.25
